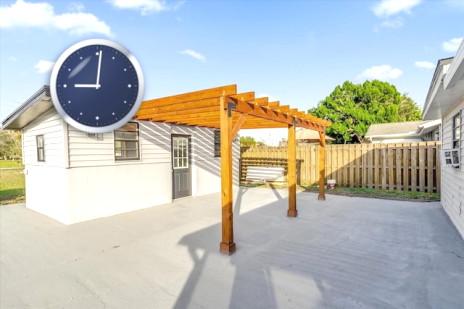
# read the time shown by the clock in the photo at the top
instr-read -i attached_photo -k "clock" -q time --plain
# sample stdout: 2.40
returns 9.01
